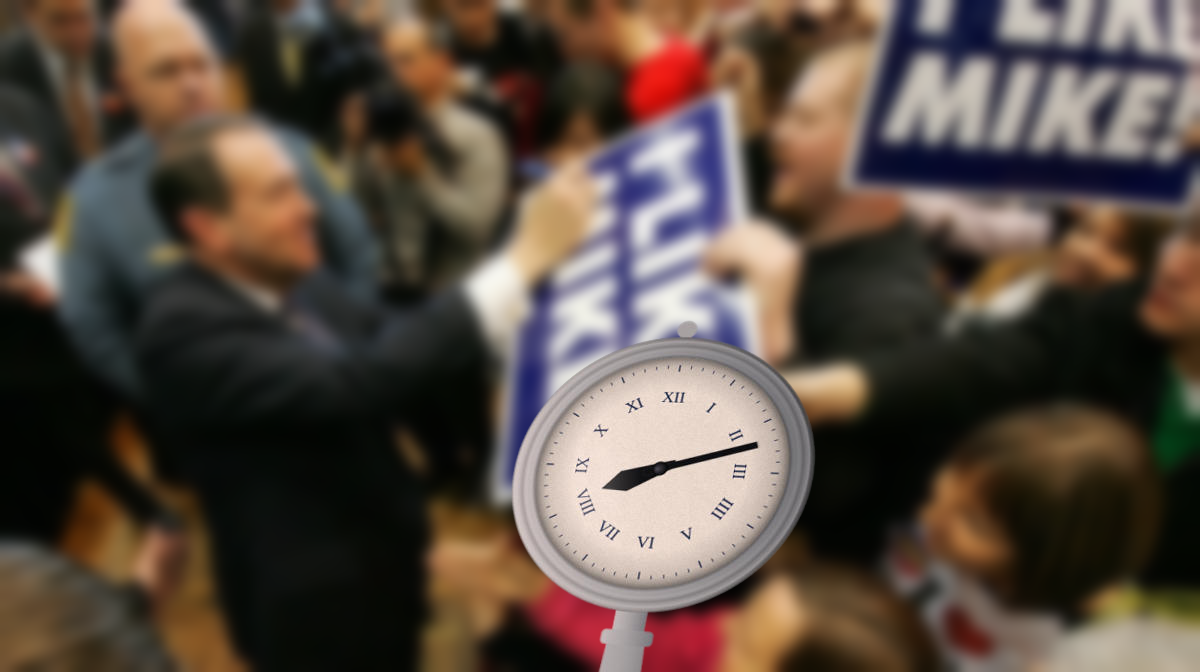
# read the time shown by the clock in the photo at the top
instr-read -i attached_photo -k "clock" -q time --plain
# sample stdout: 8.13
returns 8.12
